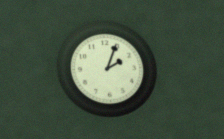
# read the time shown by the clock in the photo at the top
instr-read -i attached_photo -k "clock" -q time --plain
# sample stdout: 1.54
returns 2.04
